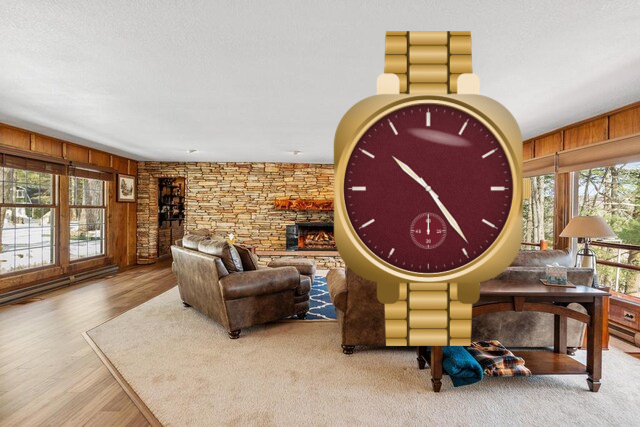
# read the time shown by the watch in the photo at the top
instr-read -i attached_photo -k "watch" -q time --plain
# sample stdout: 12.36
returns 10.24
